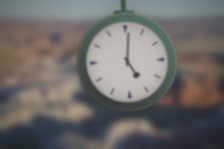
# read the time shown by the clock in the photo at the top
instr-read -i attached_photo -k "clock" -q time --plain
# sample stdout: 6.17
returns 5.01
